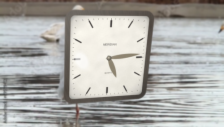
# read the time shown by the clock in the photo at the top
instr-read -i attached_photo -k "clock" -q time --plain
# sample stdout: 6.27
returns 5.14
